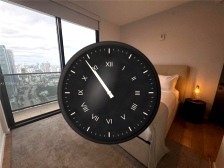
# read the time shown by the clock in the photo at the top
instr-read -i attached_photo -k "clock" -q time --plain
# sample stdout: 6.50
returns 10.54
